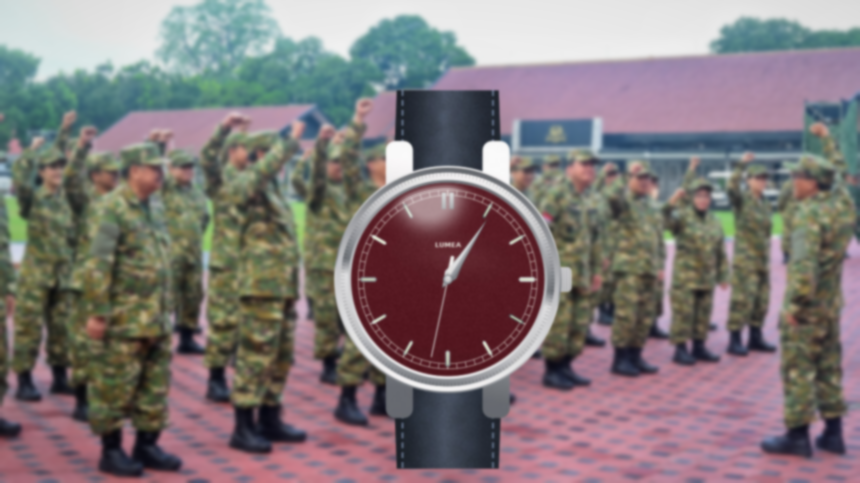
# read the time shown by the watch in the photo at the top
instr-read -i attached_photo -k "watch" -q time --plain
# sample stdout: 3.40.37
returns 1.05.32
